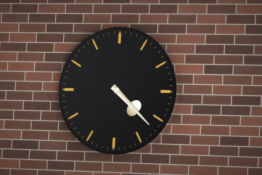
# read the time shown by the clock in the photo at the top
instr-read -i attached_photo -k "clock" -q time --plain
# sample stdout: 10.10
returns 4.22
